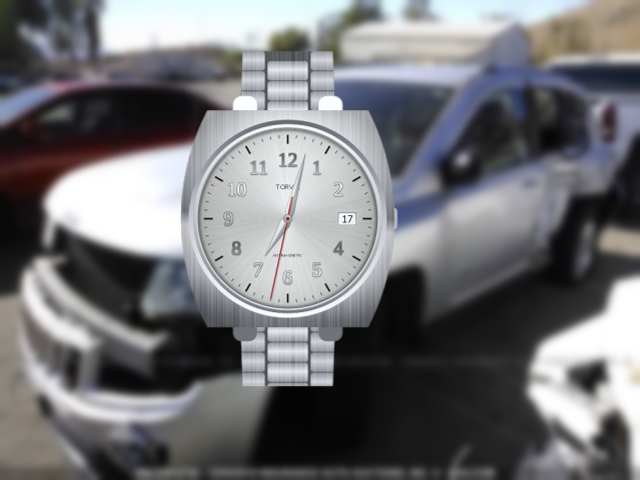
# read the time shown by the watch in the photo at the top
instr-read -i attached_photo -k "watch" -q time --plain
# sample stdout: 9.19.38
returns 7.02.32
